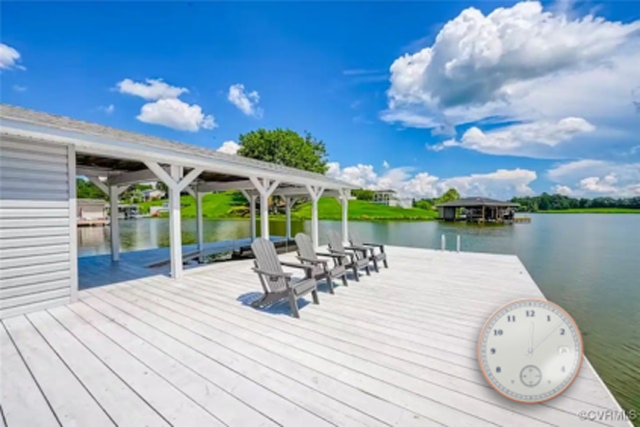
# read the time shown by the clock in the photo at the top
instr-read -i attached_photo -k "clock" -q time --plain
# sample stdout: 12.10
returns 12.08
